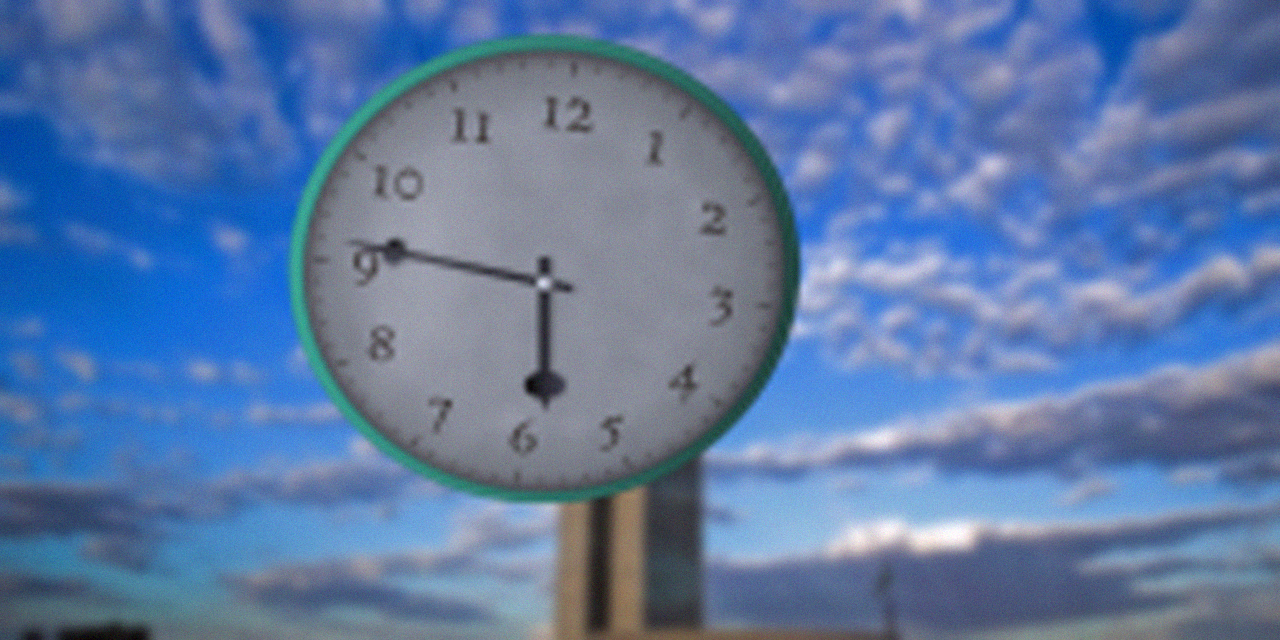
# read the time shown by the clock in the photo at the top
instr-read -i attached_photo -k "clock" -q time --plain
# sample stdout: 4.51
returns 5.46
